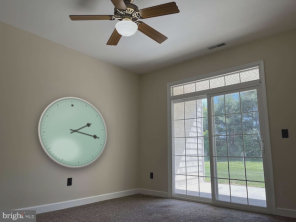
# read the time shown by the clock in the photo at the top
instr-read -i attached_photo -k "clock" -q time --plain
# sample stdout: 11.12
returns 2.18
